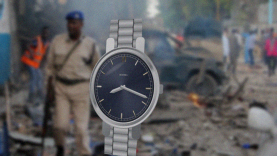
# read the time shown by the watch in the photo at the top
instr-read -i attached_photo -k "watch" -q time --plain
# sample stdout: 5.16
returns 8.18
